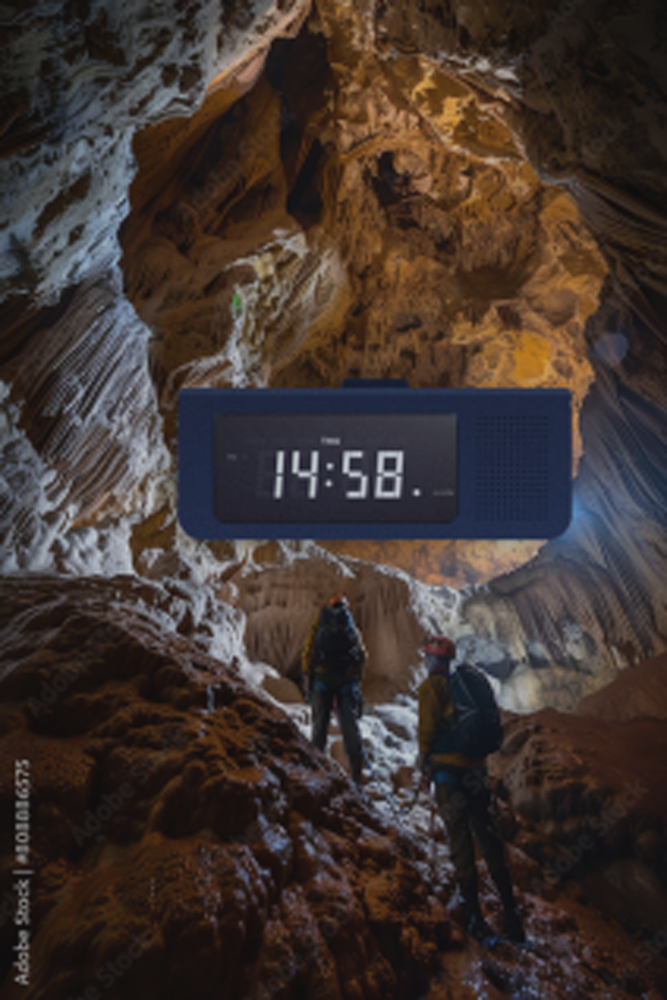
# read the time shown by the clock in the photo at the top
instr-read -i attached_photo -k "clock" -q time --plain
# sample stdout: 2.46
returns 14.58
